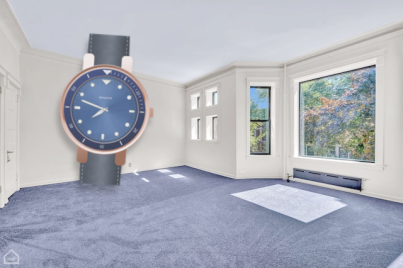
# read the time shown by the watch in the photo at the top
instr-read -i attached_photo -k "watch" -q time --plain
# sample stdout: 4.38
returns 7.48
